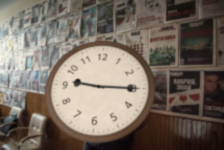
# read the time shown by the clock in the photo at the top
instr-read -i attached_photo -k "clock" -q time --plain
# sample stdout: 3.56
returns 9.15
